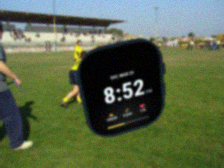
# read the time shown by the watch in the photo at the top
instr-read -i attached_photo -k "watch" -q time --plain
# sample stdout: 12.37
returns 8.52
